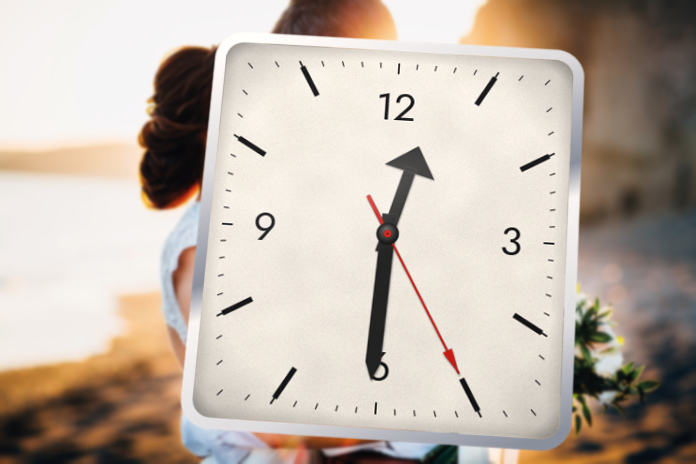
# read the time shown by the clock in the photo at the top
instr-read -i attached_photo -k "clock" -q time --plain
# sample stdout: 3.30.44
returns 12.30.25
